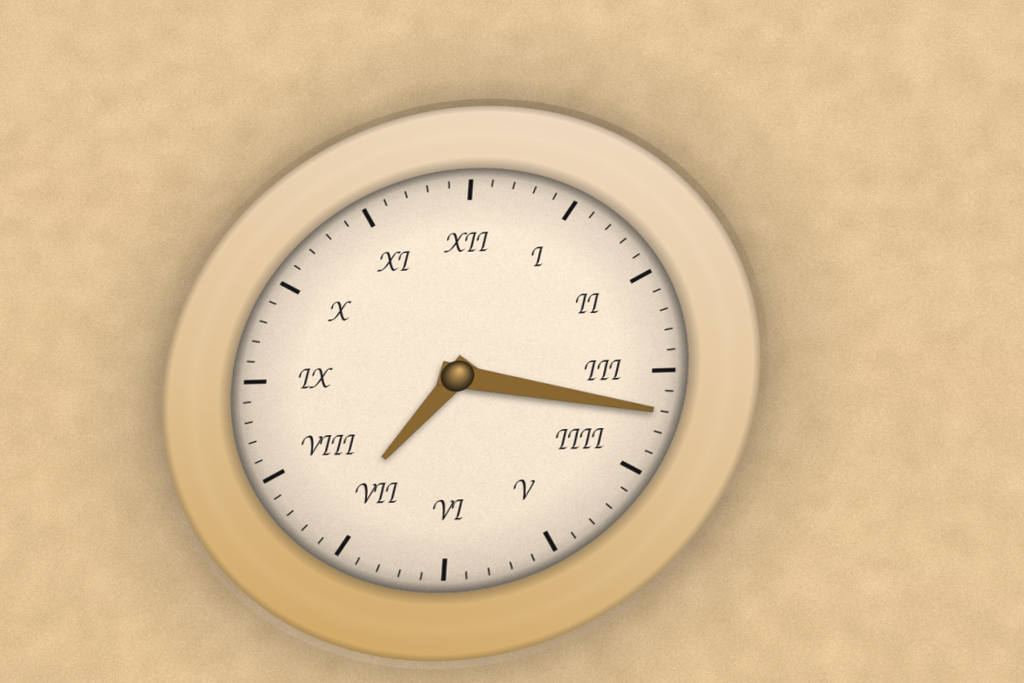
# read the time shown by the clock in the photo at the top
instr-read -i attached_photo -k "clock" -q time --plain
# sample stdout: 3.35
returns 7.17
